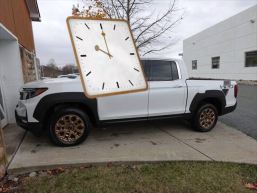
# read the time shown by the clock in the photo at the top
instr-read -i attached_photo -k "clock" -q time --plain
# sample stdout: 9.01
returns 10.00
